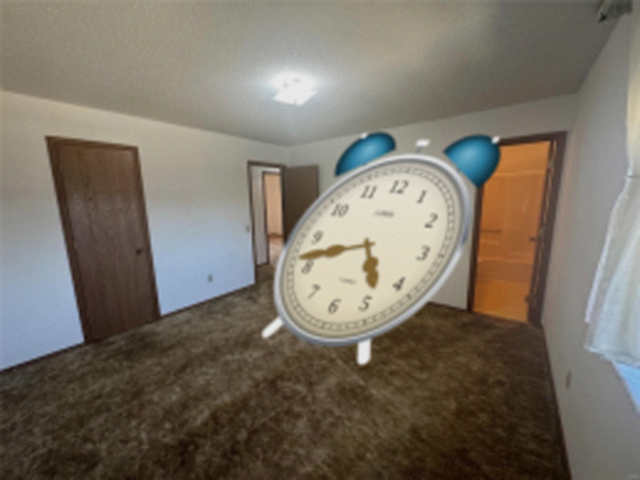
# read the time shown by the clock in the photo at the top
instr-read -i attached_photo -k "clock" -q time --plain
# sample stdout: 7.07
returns 4.42
